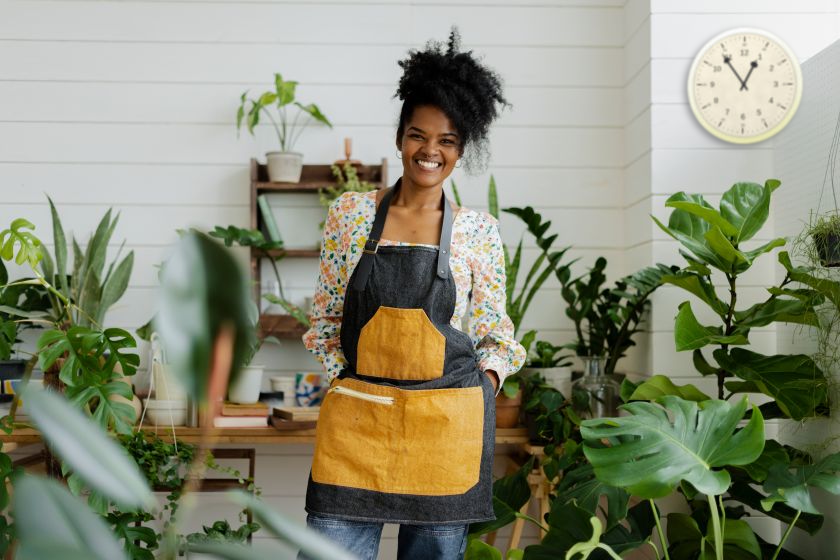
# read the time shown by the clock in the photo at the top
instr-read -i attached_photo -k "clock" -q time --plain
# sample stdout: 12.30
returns 12.54
